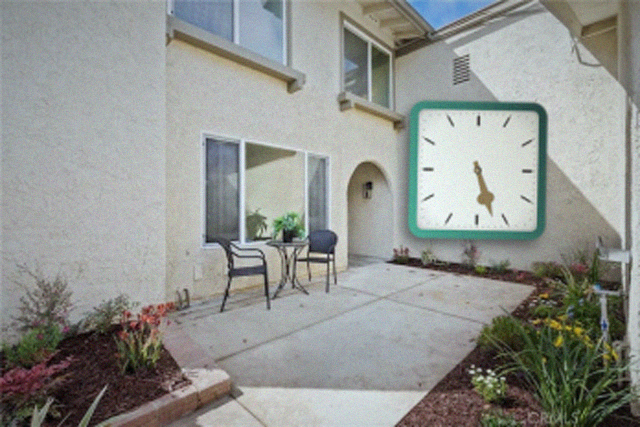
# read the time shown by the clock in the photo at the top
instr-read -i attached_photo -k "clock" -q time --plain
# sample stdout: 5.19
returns 5.27
